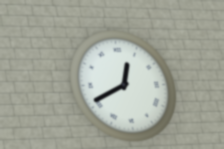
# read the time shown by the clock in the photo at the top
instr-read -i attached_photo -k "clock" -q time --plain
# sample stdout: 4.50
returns 12.41
